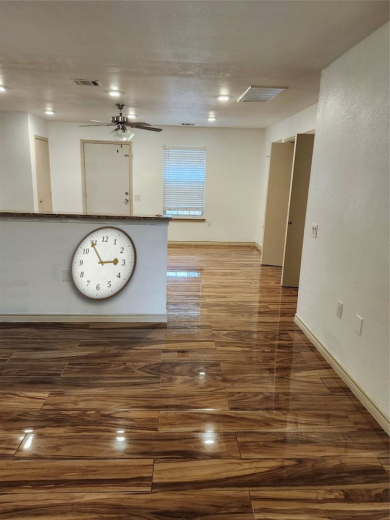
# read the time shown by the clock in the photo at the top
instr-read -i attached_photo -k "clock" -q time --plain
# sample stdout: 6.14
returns 2.54
